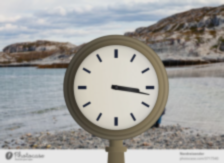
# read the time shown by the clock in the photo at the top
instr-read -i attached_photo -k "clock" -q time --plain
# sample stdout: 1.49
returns 3.17
